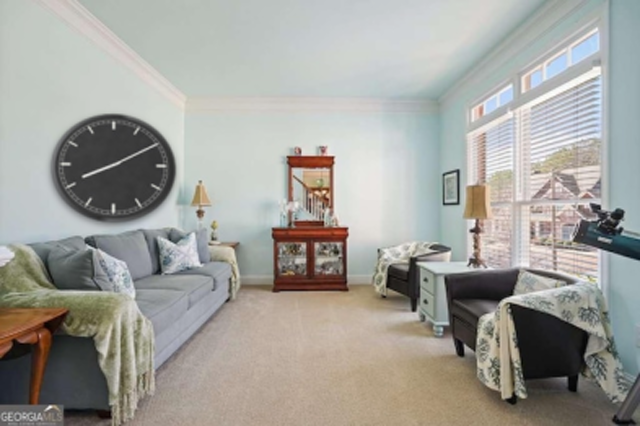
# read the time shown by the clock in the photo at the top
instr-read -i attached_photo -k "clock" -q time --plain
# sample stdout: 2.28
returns 8.10
